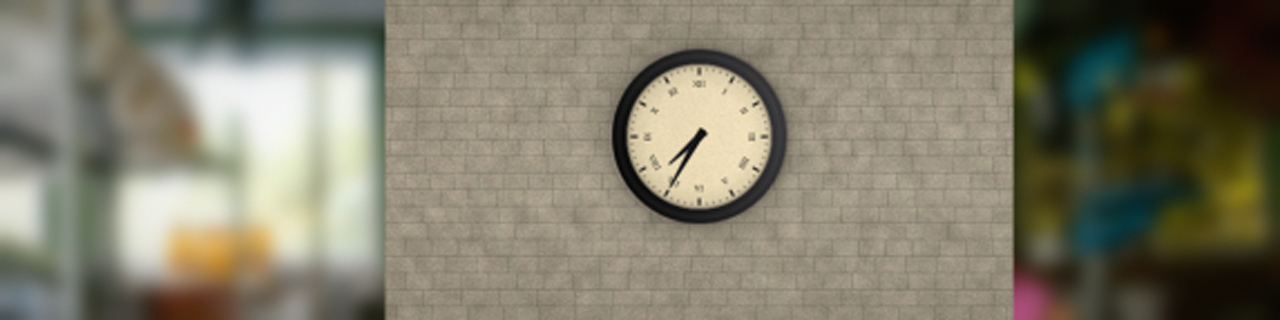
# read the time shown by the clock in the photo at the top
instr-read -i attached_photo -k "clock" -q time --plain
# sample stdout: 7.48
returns 7.35
